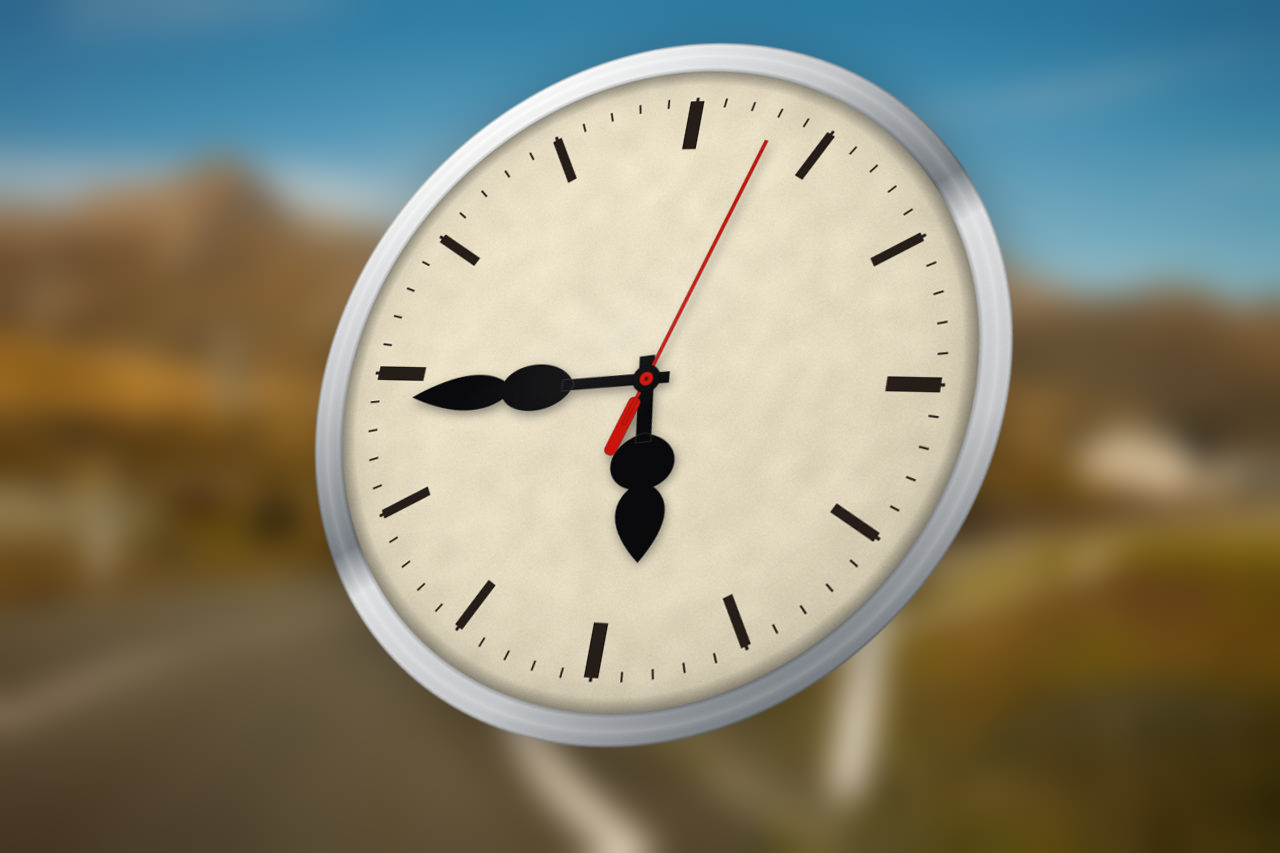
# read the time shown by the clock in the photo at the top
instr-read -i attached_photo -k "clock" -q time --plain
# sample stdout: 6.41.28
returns 5.44.03
